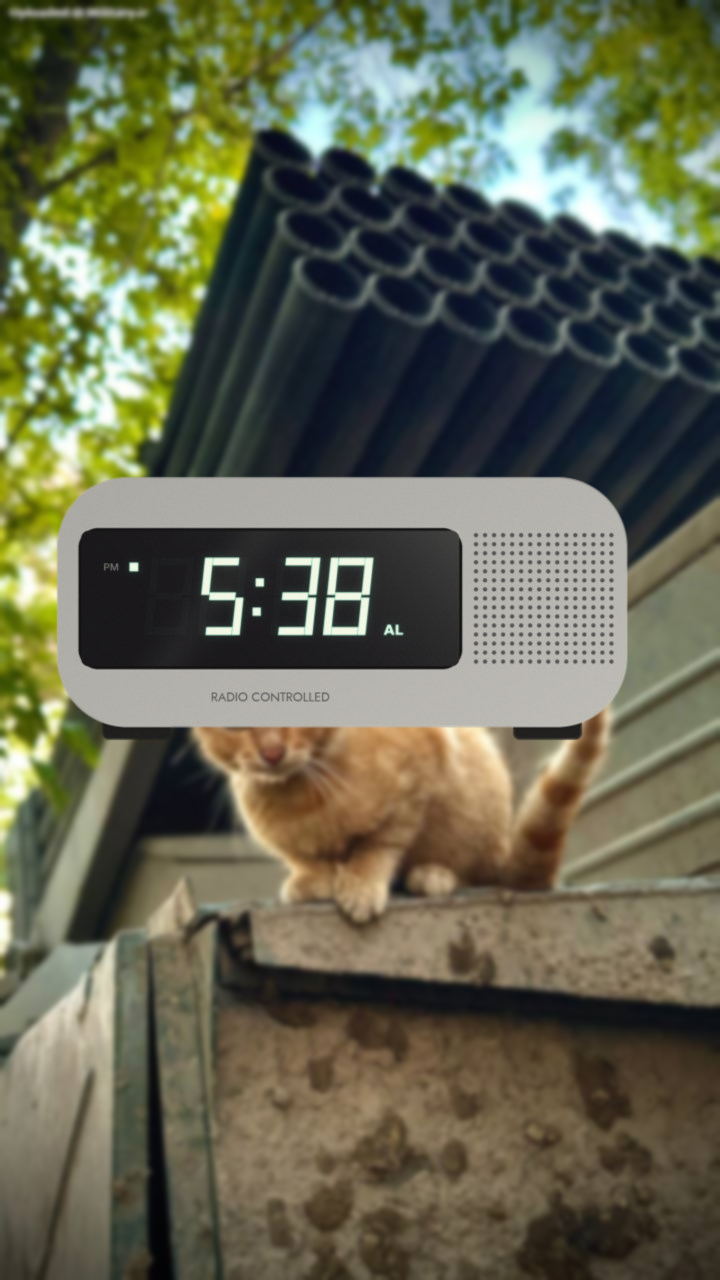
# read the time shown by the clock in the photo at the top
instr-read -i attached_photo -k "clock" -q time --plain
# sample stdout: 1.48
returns 5.38
